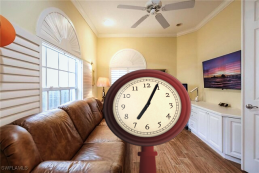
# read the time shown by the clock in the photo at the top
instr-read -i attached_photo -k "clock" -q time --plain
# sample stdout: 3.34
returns 7.04
